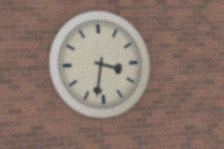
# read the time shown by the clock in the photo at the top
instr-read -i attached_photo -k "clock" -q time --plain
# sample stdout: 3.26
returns 3.32
